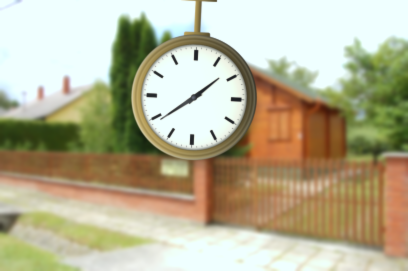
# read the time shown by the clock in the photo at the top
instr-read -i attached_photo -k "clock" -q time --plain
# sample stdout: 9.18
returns 1.39
